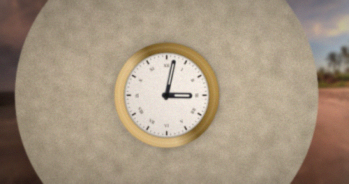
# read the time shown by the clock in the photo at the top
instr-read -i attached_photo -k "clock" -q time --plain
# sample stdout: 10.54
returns 3.02
